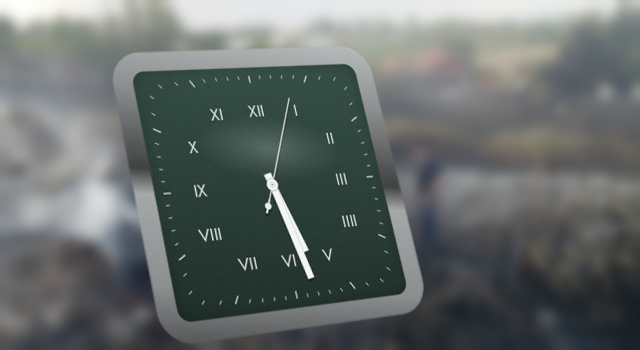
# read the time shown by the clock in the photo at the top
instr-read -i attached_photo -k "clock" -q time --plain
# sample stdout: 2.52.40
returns 5.28.04
